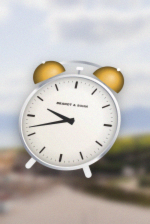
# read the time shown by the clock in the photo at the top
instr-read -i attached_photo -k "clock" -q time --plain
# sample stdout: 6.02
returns 9.42
